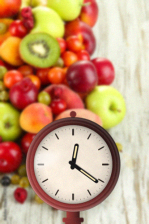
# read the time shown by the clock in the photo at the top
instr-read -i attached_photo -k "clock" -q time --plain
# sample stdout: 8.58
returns 12.21
